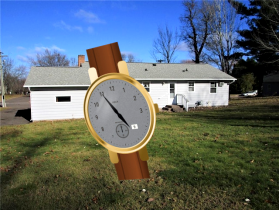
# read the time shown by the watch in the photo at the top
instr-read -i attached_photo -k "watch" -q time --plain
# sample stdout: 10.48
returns 4.55
